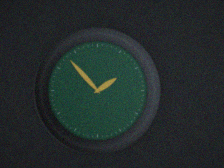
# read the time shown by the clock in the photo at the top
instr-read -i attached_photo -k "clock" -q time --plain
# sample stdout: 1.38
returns 1.53
